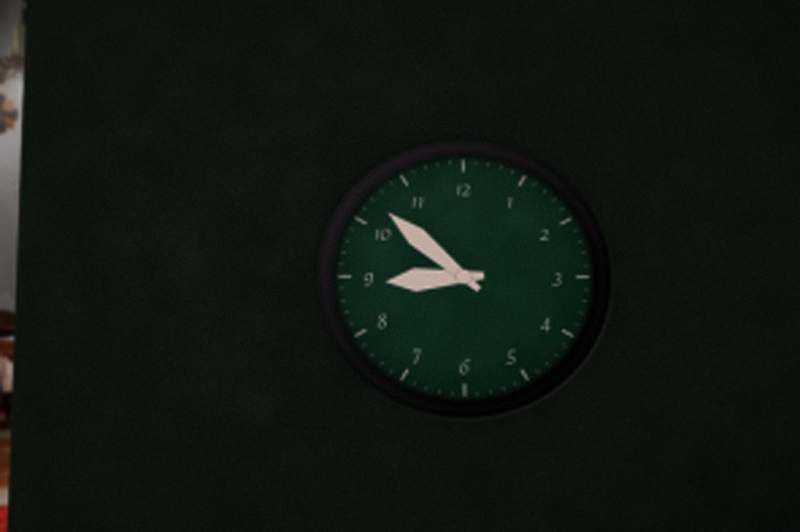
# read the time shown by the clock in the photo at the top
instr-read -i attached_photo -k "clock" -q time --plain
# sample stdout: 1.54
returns 8.52
